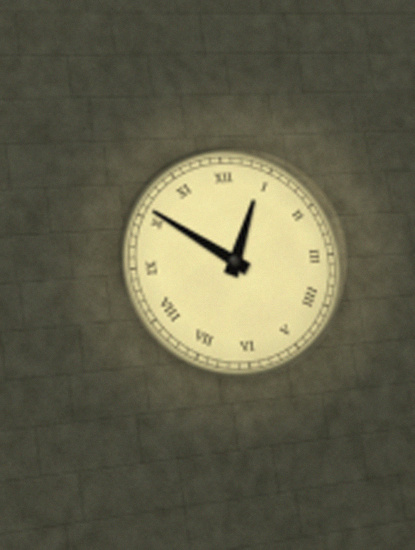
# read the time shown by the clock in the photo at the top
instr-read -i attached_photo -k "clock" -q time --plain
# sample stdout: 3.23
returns 12.51
